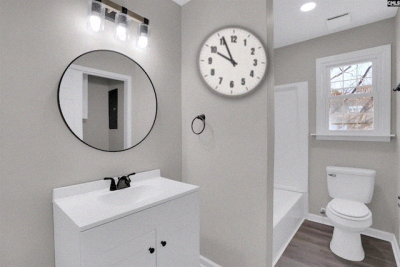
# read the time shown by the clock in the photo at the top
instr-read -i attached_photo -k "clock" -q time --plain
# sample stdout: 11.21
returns 9.56
